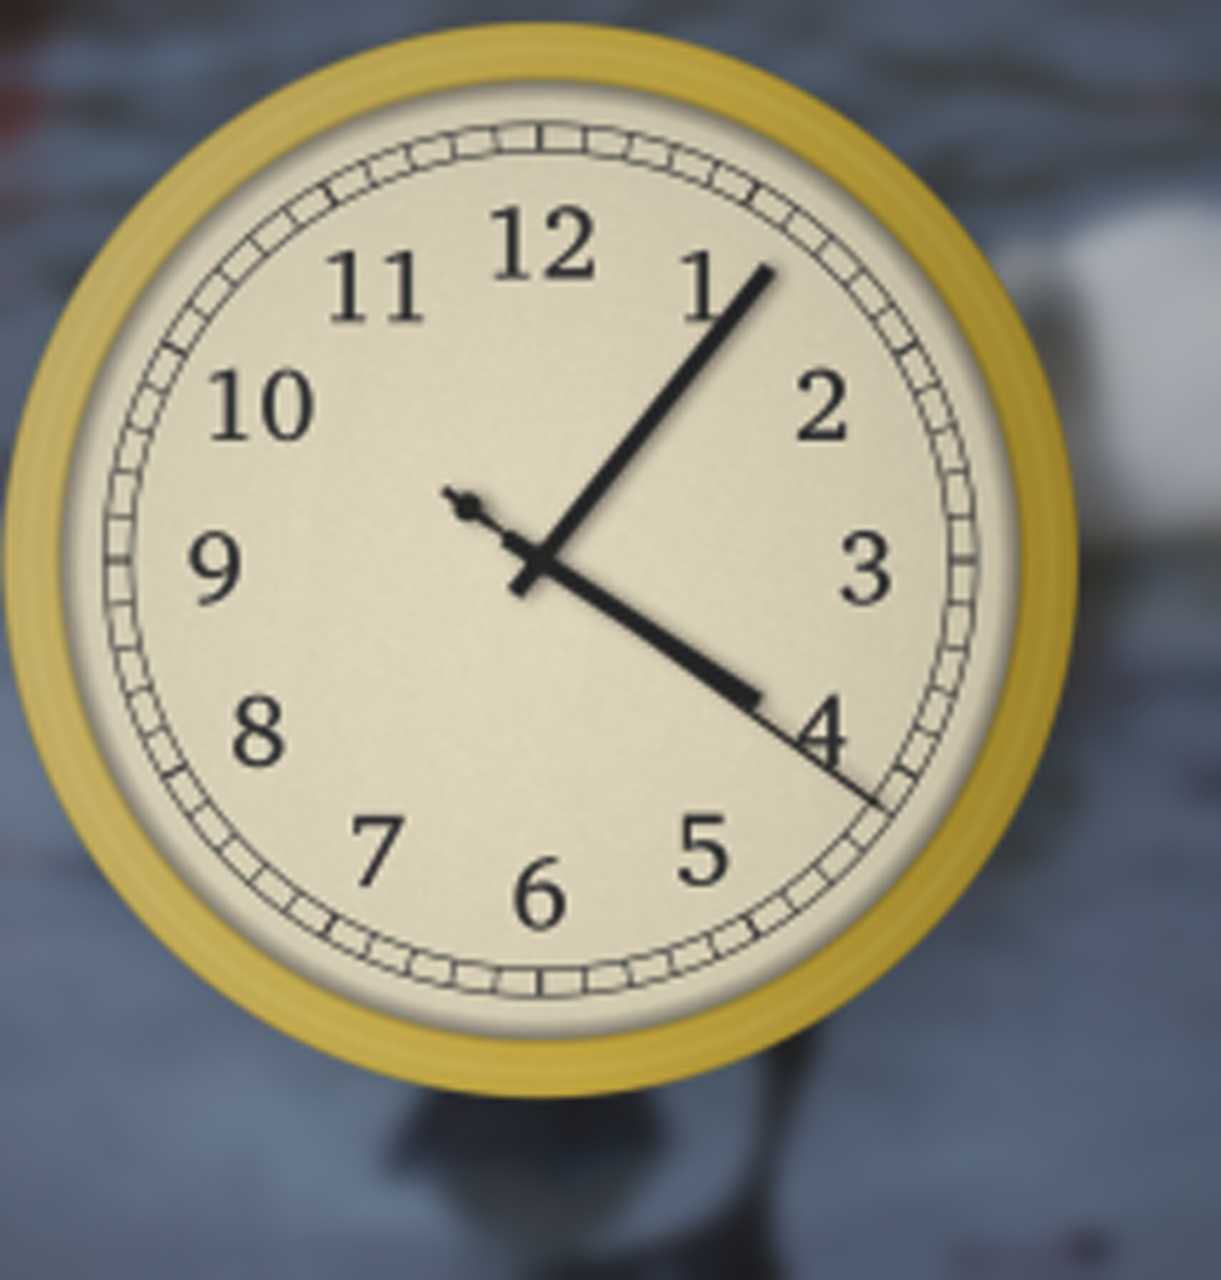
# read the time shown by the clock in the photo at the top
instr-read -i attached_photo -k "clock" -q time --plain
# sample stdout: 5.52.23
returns 4.06.21
